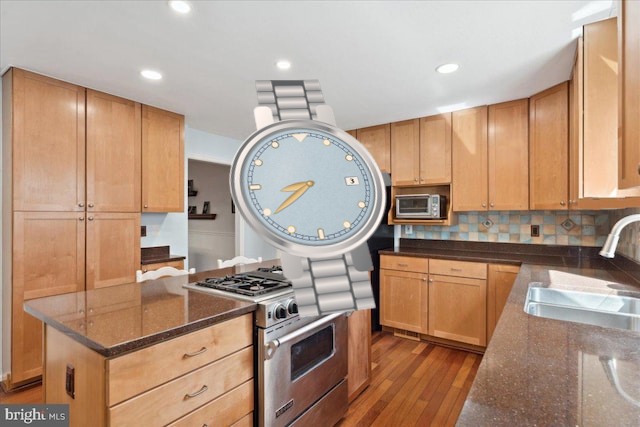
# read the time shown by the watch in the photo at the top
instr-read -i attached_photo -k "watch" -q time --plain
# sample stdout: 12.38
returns 8.39
